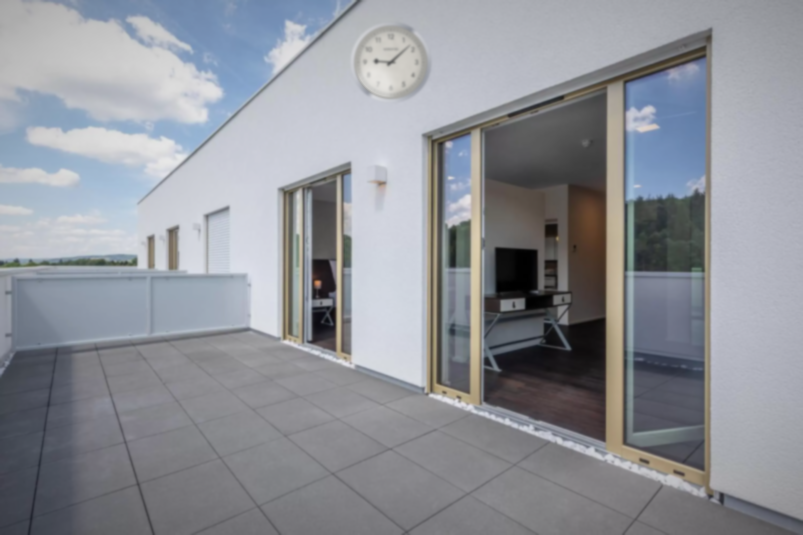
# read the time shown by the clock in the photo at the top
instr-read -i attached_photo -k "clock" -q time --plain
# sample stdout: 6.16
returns 9.08
